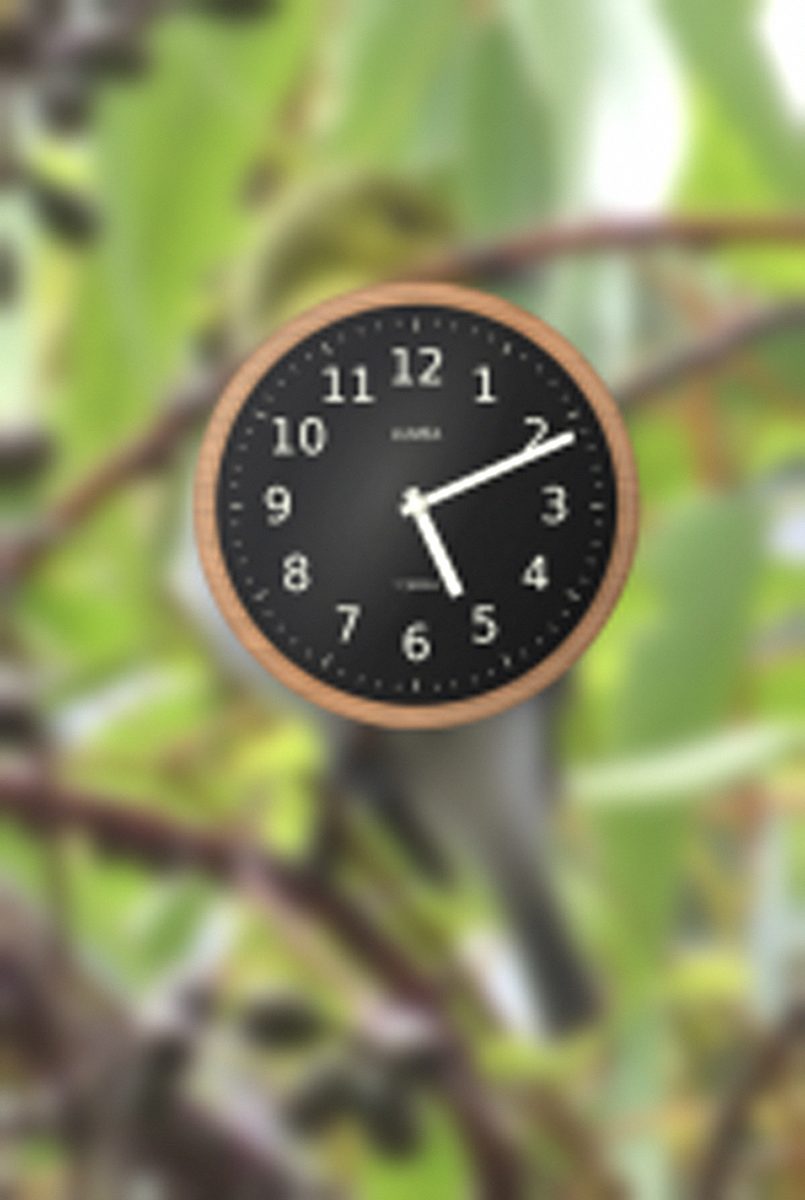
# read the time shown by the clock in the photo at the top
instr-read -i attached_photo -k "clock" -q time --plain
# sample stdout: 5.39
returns 5.11
